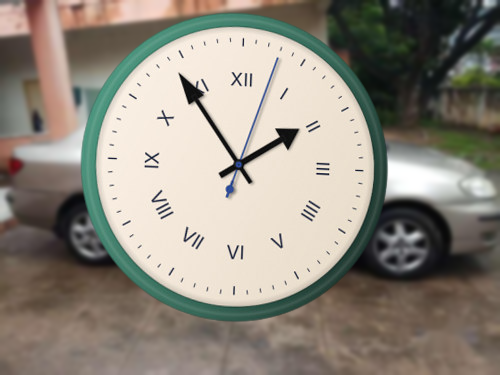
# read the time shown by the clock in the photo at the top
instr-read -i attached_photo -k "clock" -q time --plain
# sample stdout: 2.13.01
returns 1.54.03
